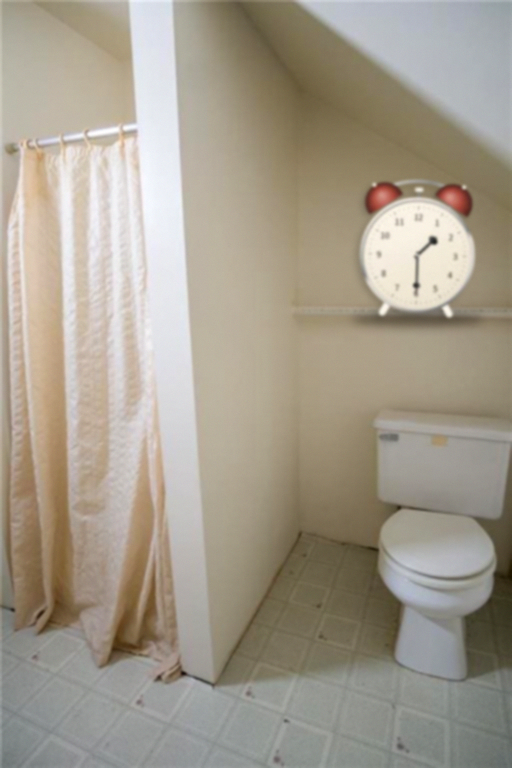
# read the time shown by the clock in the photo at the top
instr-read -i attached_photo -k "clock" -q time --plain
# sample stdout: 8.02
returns 1.30
